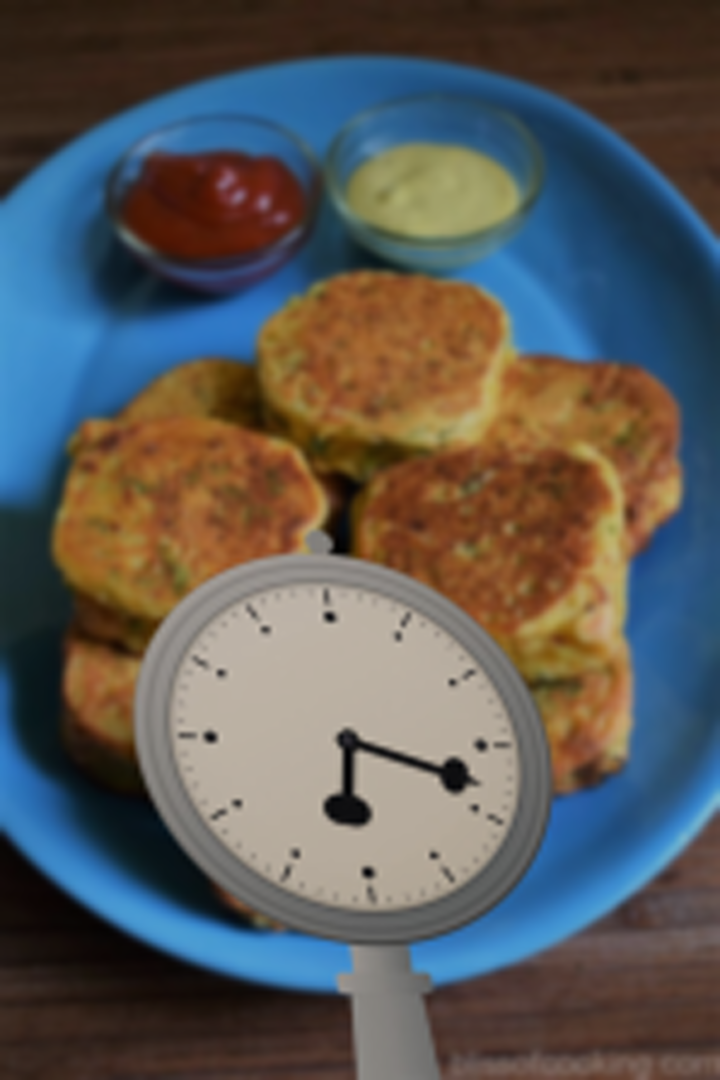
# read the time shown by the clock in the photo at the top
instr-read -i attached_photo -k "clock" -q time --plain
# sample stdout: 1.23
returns 6.18
